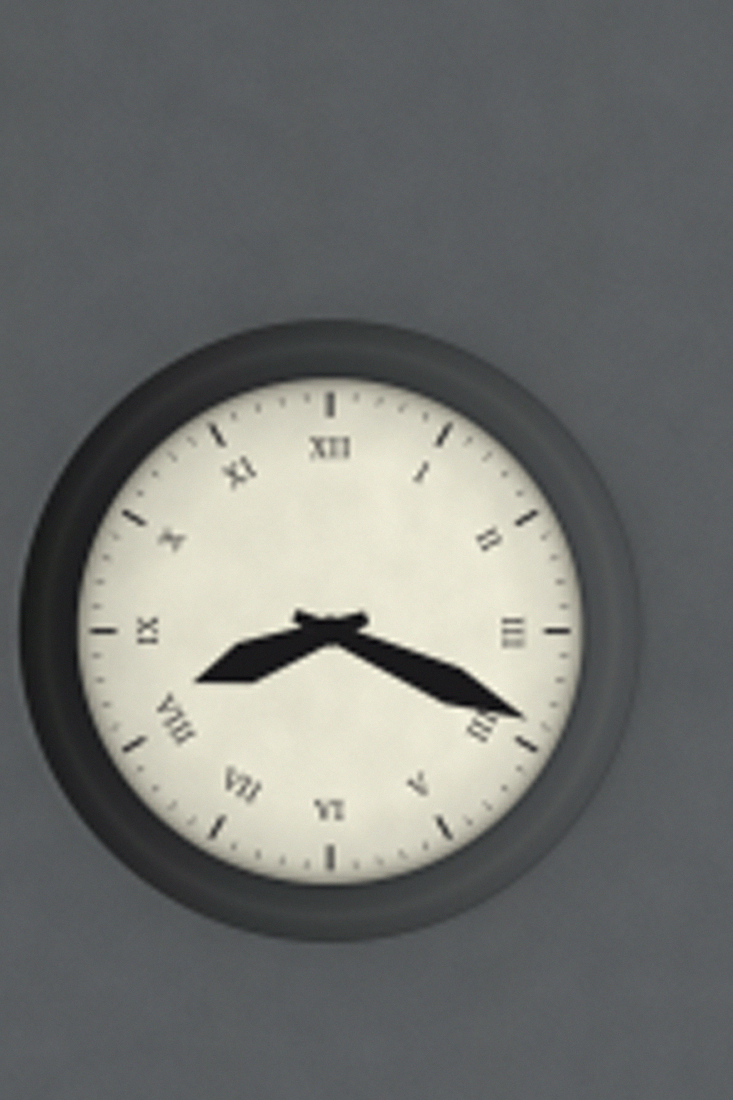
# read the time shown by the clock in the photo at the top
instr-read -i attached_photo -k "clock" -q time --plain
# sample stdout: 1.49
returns 8.19
